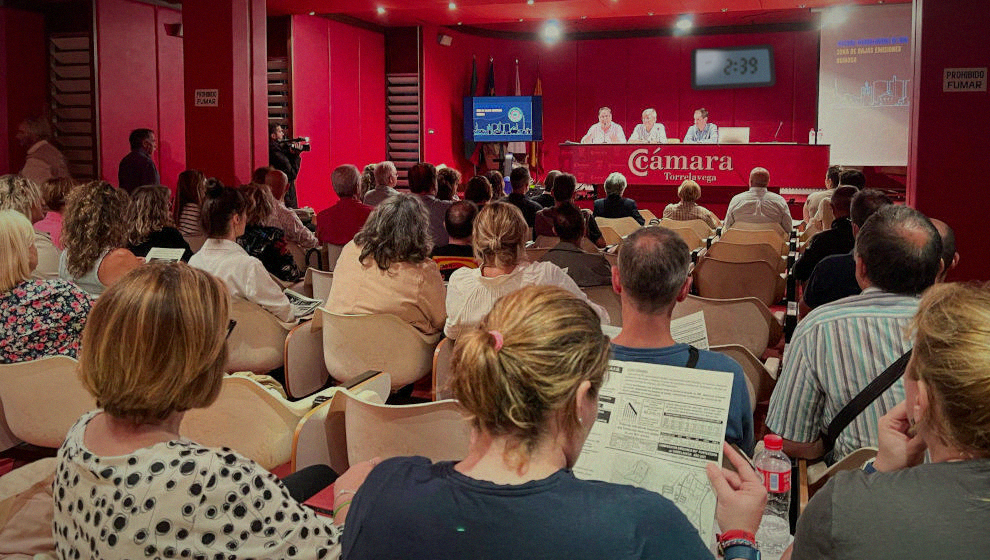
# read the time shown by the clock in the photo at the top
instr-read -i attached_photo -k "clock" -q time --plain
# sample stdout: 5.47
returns 2.39
